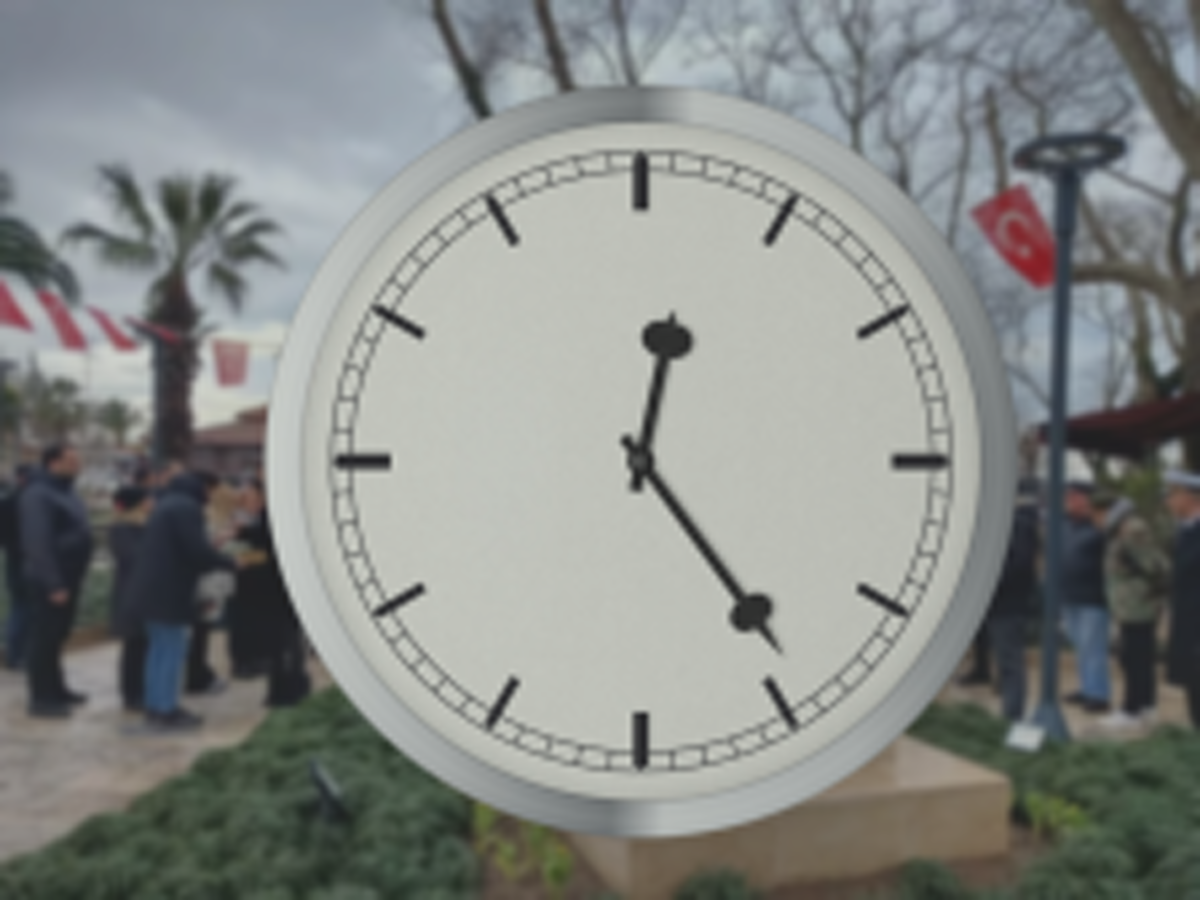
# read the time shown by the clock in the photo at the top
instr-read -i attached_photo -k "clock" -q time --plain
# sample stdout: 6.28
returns 12.24
